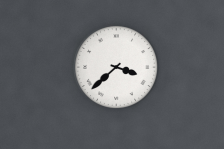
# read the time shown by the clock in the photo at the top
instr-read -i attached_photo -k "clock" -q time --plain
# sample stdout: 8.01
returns 3.38
